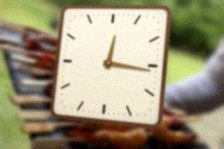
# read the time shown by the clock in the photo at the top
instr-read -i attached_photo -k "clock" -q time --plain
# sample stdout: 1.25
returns 12.16
